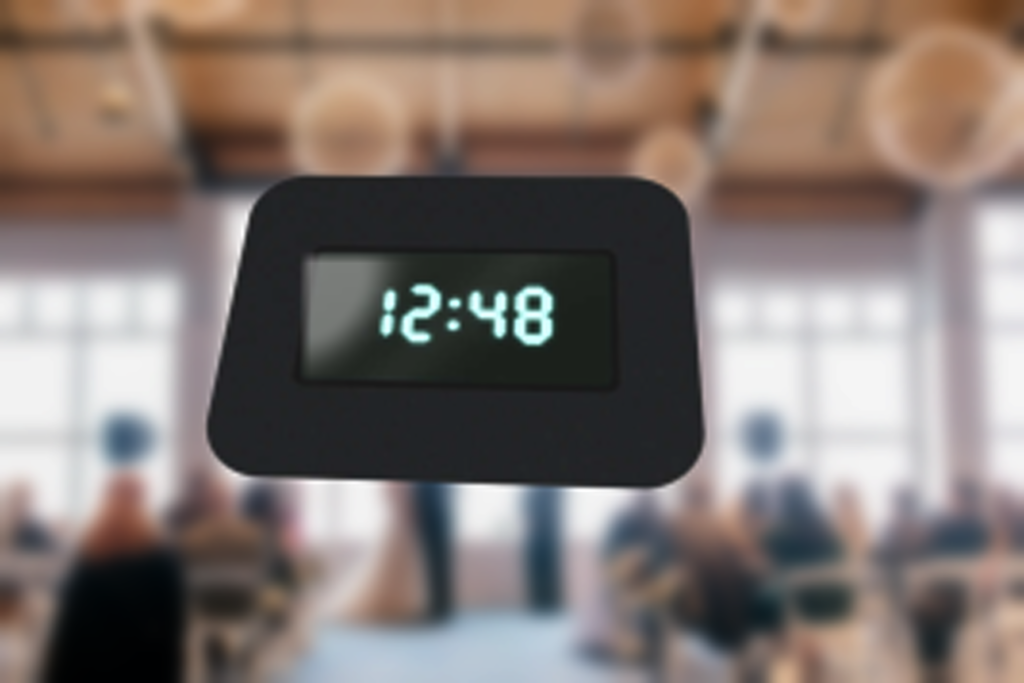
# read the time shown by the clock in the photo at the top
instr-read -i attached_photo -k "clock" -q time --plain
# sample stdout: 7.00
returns 12.48
